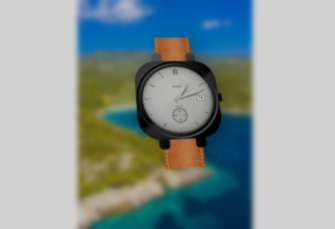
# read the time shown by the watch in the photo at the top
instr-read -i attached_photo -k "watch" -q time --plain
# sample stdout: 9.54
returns 1.12
